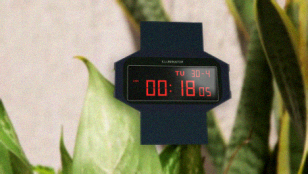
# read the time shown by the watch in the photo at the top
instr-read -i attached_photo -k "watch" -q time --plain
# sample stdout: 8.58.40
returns 0.18.05
